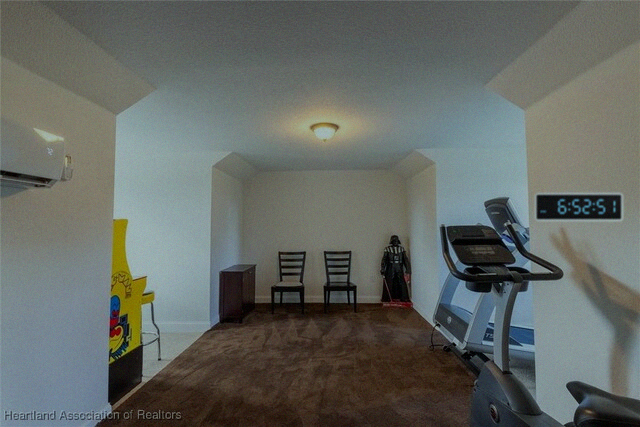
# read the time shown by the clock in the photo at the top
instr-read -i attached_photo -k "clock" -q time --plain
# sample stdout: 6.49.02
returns 6.52.51
